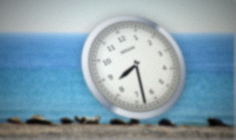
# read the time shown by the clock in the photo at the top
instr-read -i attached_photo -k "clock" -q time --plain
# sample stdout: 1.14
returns 8.33
